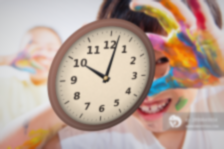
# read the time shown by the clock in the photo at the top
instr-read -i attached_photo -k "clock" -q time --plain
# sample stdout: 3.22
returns 10.02
